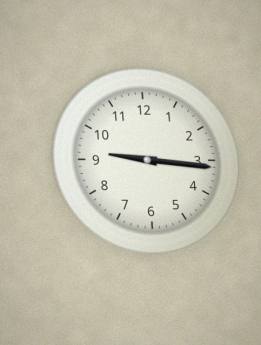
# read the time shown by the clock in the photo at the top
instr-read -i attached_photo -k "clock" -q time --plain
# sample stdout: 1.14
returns 9.16
